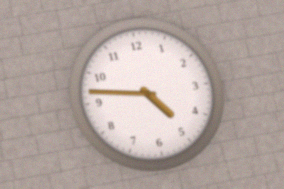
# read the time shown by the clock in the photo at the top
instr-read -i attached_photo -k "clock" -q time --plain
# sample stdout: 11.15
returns 4.47
